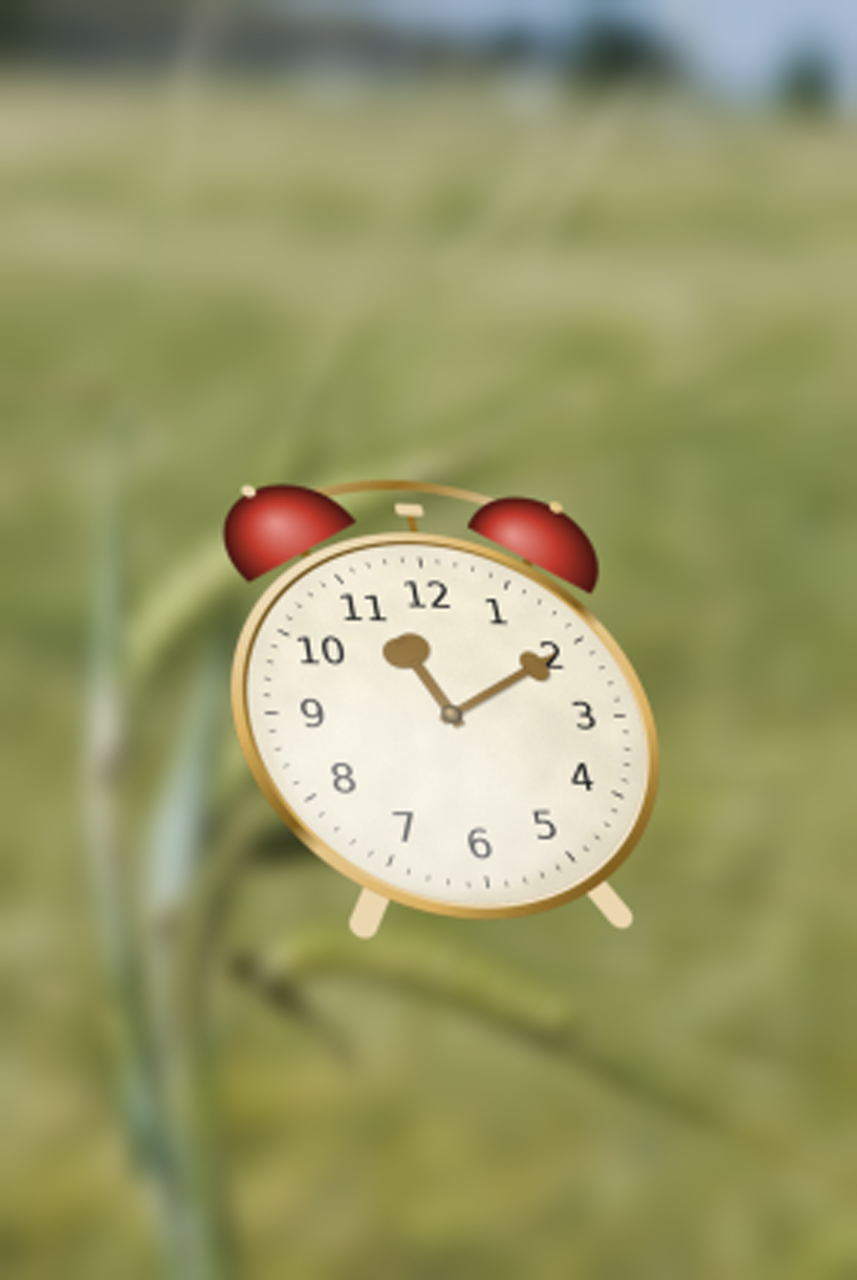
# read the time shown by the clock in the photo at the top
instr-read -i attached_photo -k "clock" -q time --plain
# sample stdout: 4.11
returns 11.10
